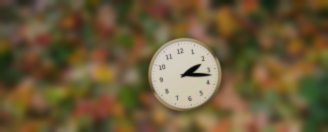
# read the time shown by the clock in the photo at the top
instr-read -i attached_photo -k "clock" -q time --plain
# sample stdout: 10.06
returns 2.17
